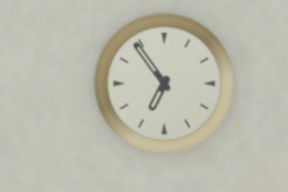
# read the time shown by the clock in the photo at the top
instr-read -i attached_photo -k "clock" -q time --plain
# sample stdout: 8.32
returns 6.54
